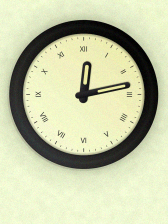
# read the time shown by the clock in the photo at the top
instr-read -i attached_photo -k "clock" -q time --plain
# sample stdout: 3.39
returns 12.13
